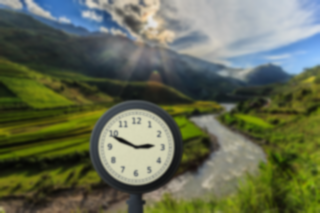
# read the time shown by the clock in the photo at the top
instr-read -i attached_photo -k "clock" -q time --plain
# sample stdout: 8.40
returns 2.49
